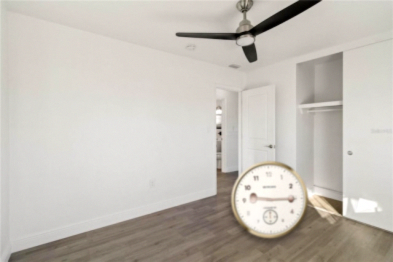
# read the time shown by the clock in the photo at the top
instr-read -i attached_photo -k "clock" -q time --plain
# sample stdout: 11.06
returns 9.15
